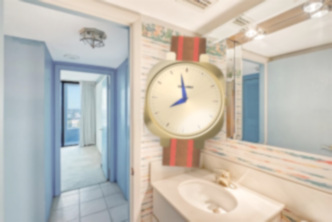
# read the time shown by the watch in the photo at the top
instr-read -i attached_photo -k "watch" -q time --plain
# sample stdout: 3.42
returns 7.58
